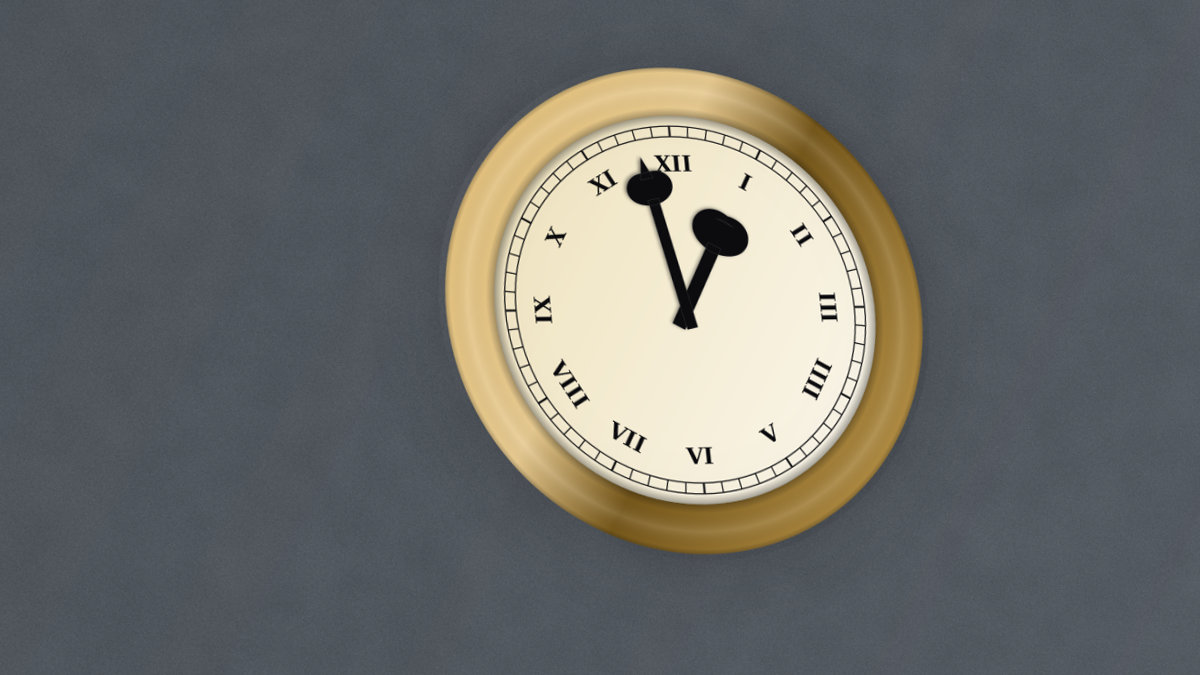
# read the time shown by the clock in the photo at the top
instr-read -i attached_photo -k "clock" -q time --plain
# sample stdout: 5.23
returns 12.58
